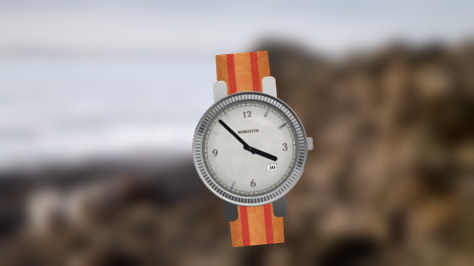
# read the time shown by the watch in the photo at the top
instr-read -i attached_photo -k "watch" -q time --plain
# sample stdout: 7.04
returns 3.53
